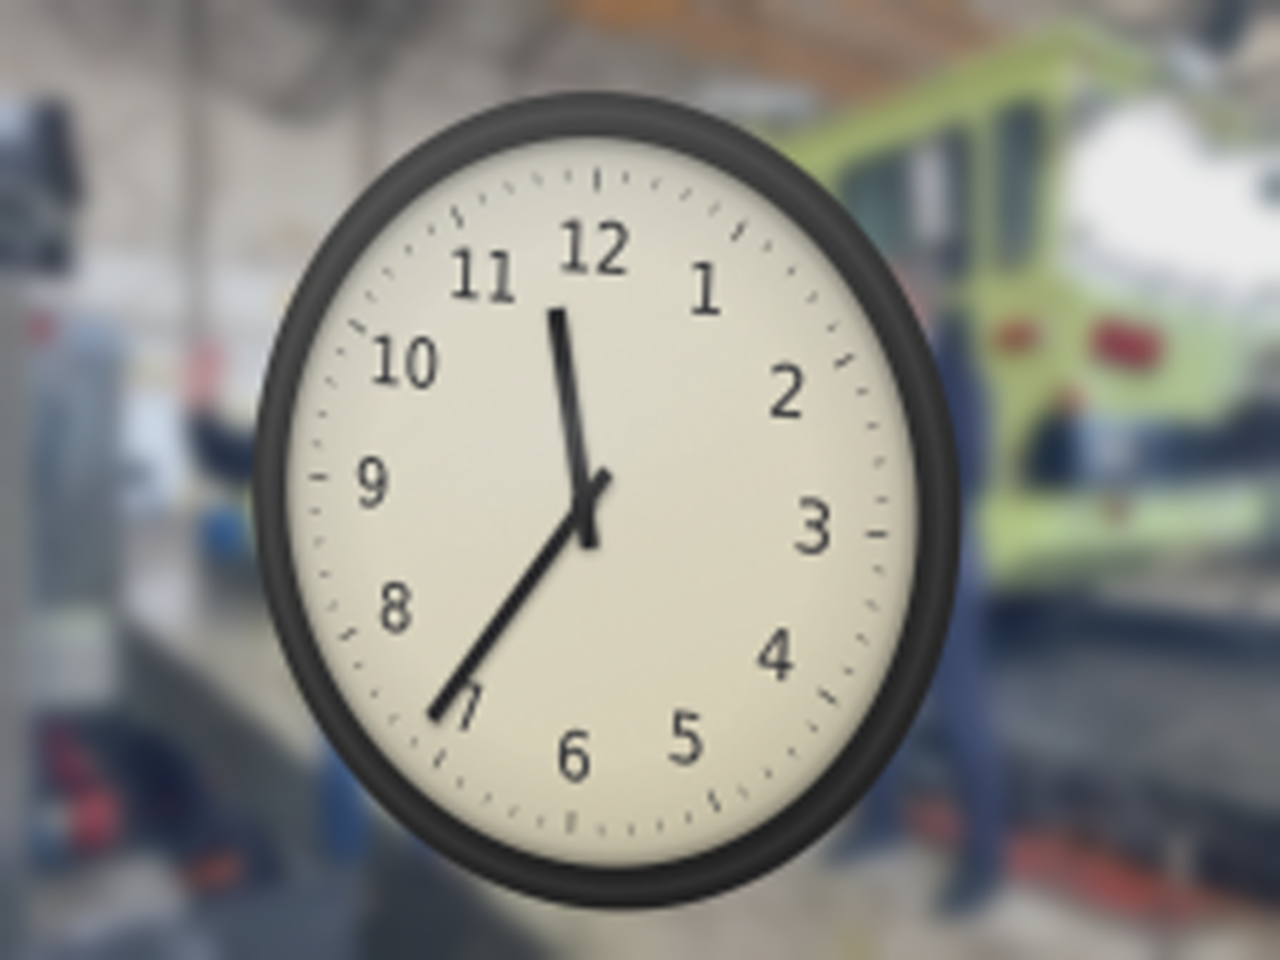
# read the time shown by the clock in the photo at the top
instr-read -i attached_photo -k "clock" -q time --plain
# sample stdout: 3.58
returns 11.36
